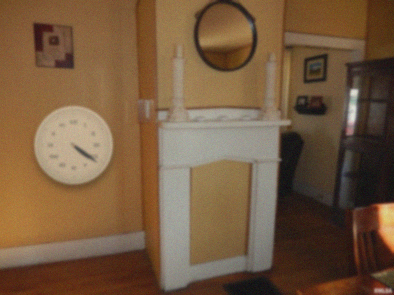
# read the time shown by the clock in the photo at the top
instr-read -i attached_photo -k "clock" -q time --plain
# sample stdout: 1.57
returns 4.21
